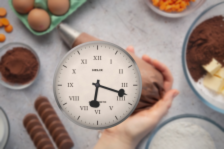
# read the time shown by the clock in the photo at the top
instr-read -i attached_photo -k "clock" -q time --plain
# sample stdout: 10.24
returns 6.18
